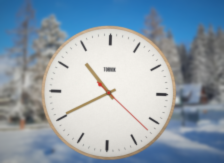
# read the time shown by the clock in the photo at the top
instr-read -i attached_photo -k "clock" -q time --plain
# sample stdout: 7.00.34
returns 10.40.22
